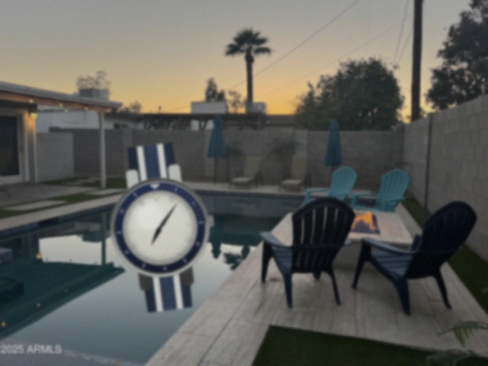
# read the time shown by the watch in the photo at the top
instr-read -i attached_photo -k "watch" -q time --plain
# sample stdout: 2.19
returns 7.07
